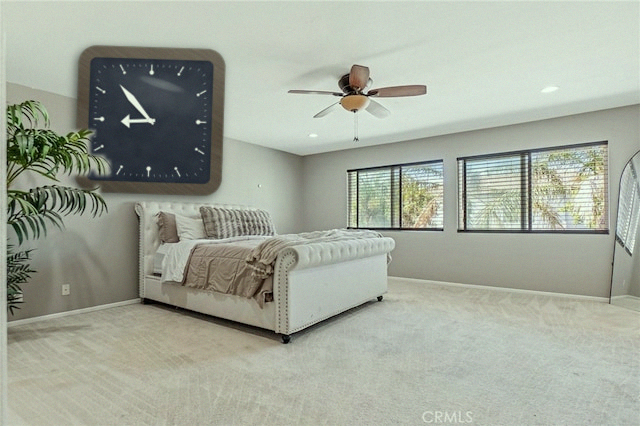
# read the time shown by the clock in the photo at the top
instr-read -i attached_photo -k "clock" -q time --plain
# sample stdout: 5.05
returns 8.53
